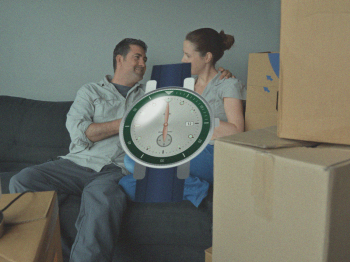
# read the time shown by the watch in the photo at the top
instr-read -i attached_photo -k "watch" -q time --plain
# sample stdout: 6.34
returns 6.00
